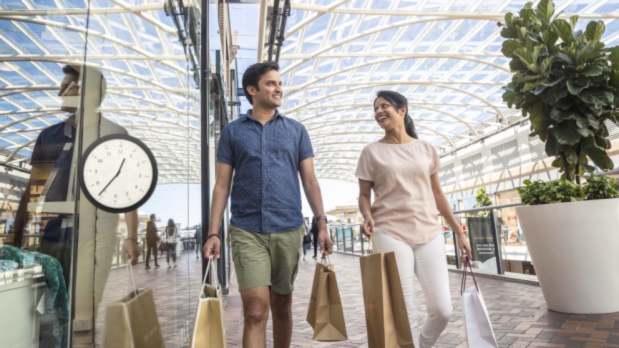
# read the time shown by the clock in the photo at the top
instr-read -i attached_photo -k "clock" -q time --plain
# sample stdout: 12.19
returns 12.36
